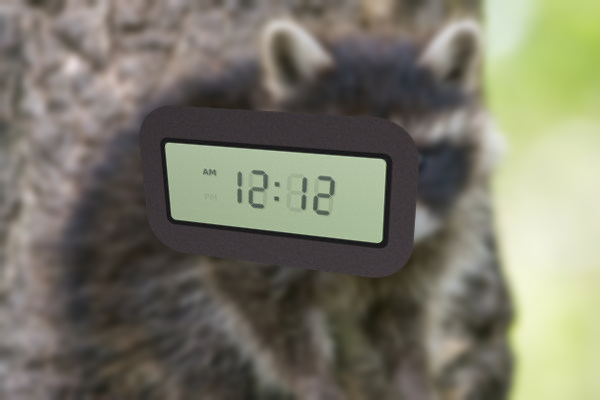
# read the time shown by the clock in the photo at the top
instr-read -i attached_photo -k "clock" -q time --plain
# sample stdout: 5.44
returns 12.12
